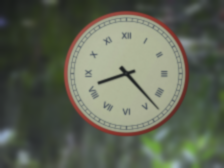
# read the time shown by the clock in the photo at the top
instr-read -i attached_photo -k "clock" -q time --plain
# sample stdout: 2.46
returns 8.23
